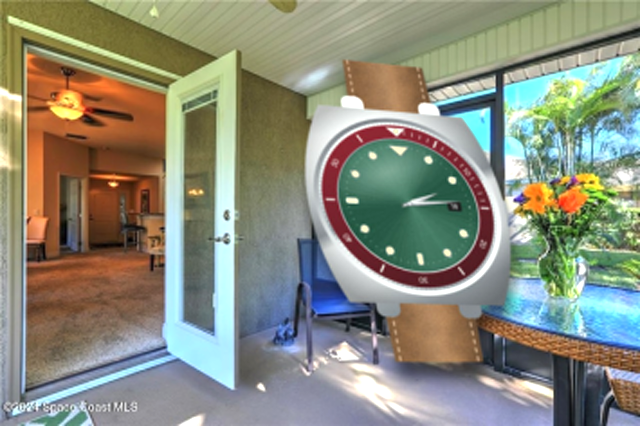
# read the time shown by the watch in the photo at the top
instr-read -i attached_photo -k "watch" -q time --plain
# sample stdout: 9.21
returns 2.14
